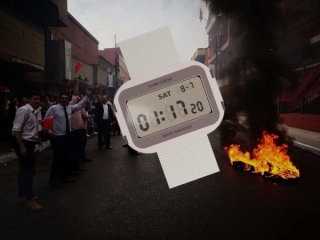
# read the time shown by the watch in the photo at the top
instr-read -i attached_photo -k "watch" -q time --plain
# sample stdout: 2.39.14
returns 1.17.20
